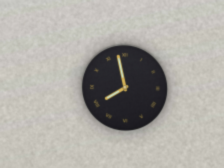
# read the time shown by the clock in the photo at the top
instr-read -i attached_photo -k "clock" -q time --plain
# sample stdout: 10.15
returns 7.58
